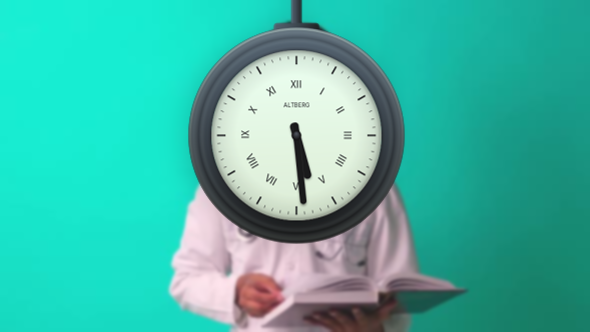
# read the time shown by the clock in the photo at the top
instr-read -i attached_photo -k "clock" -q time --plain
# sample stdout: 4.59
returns 5.29
